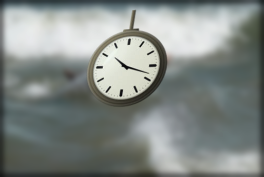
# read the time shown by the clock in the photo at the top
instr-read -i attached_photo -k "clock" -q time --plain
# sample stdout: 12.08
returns 10.18
